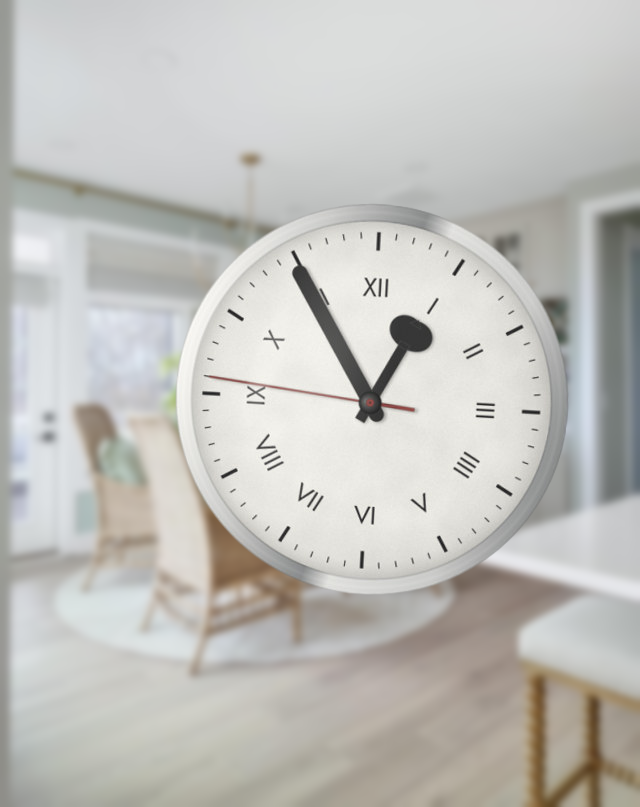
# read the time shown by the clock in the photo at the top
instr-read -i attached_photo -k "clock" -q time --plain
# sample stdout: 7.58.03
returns 12.54.46
